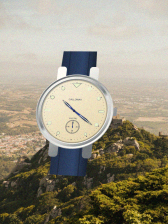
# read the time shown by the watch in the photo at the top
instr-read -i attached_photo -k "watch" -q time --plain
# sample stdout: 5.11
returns 10.21
